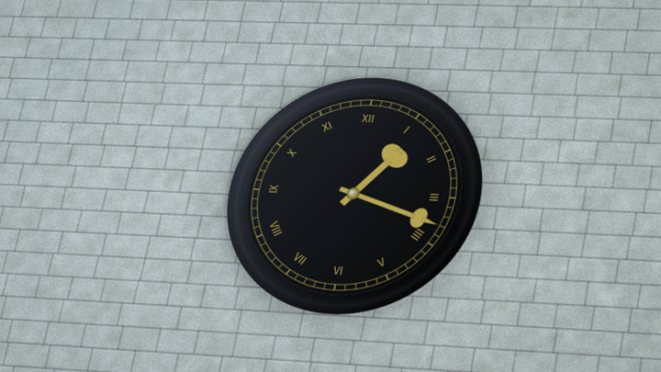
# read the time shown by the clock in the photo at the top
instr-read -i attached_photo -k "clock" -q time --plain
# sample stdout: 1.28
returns 1.18
